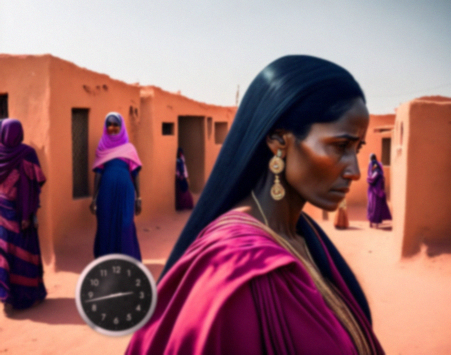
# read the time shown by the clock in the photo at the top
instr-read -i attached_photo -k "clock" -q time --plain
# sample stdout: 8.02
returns 2.43
